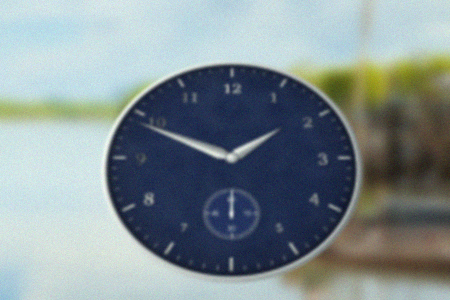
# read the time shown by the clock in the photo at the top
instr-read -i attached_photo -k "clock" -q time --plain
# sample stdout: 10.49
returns 1.49
